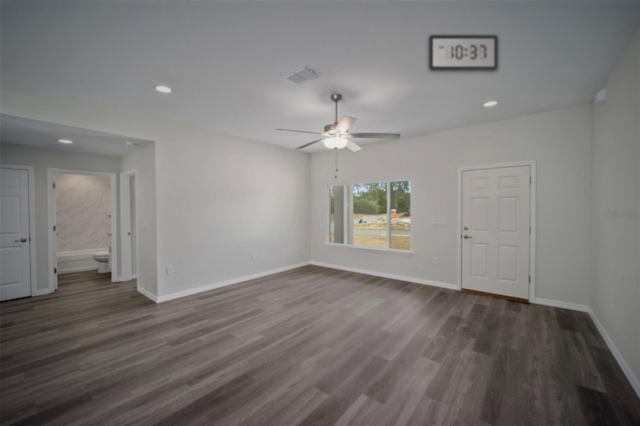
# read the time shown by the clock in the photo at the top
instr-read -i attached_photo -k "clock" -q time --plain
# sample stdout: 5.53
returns 10.37
